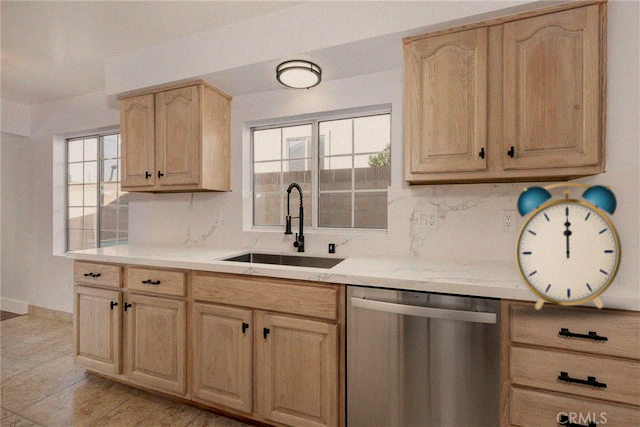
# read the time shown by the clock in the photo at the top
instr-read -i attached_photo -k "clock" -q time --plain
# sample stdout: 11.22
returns 12.00
